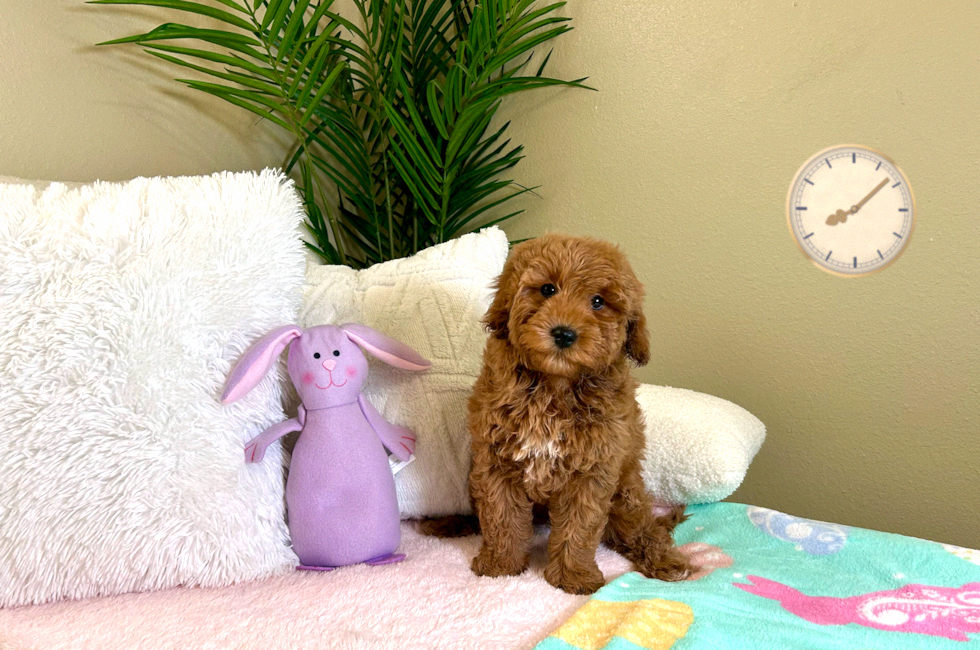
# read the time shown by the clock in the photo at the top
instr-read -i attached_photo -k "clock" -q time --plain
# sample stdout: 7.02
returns 8.08
